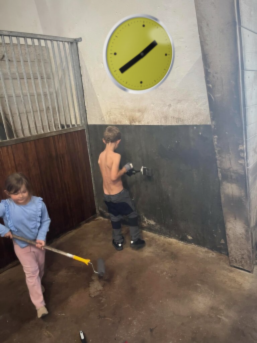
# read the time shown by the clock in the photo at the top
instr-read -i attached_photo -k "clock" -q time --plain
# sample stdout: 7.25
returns 1.39
